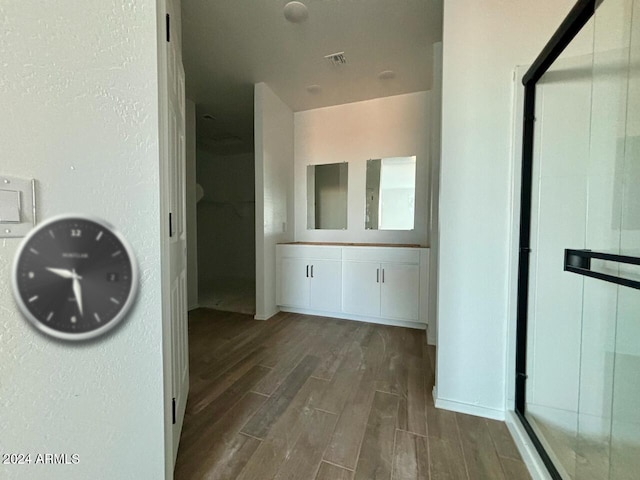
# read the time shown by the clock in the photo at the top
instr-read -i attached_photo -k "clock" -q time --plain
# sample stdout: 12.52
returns 9.28
